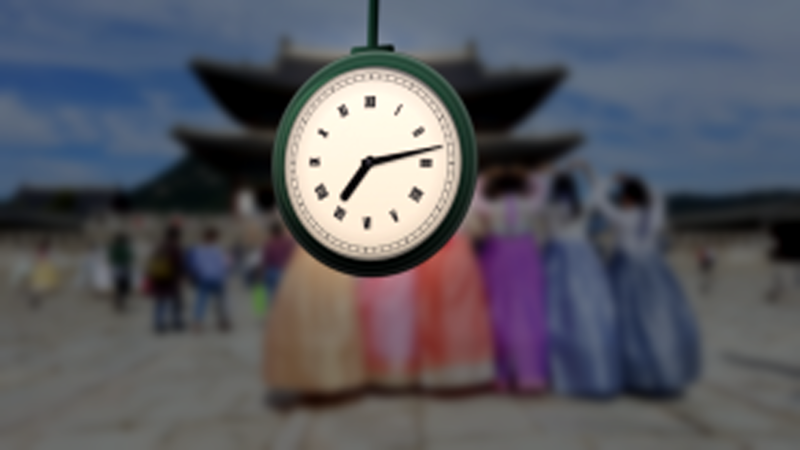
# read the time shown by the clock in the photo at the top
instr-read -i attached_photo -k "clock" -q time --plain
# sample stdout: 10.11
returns 7.13
